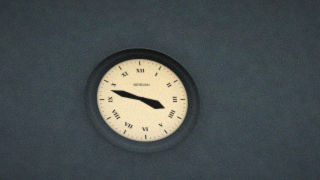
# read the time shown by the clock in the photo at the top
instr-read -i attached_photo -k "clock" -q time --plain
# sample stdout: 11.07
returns 3.48
